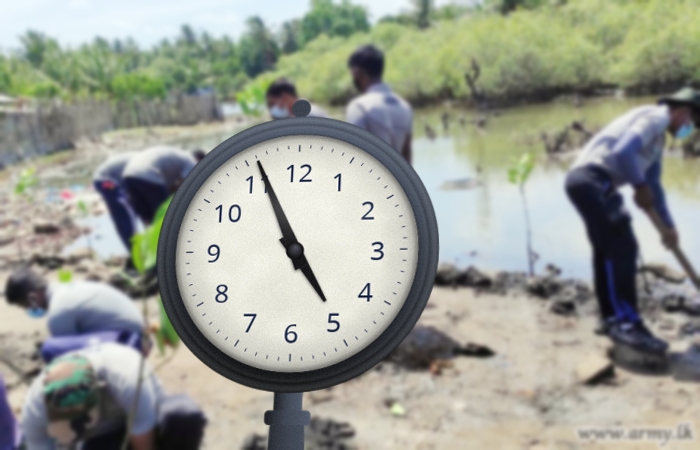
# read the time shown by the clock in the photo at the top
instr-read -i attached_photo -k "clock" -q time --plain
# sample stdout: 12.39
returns 4.56
